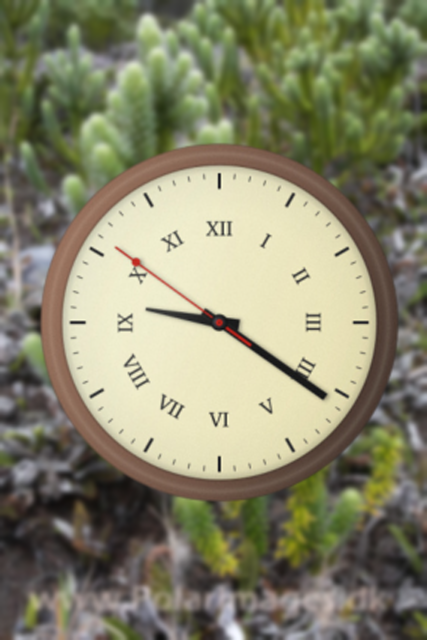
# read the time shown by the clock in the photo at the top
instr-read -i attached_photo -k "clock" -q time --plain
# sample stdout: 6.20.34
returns 9.20.51
